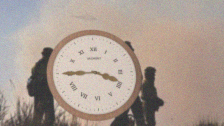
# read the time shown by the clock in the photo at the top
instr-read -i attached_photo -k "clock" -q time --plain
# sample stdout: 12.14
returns 3.45
